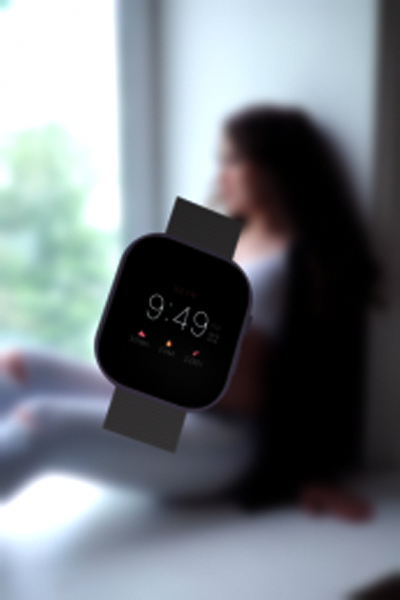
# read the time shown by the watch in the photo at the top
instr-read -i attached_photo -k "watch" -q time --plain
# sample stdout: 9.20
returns 9.49
